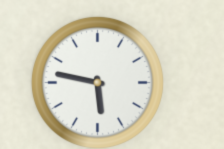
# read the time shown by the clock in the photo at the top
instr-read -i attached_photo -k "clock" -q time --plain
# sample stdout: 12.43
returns 5.47
